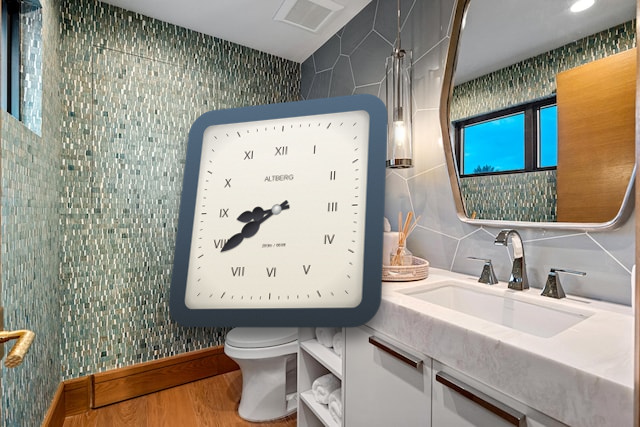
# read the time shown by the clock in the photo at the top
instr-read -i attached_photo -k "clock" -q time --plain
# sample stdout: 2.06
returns 8.39
